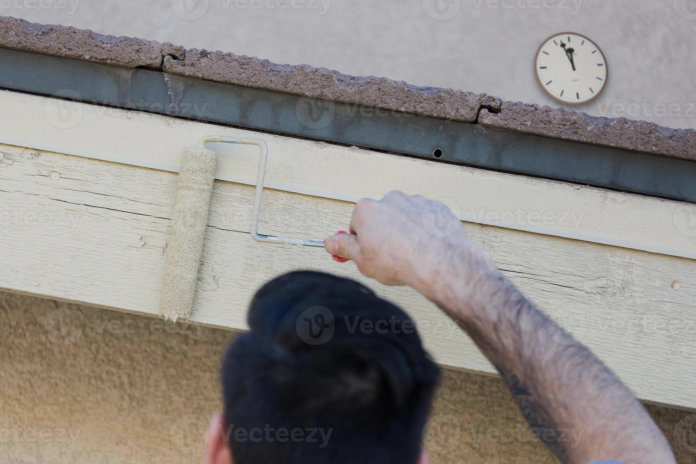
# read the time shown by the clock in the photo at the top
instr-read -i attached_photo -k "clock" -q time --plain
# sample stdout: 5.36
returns 11.57
